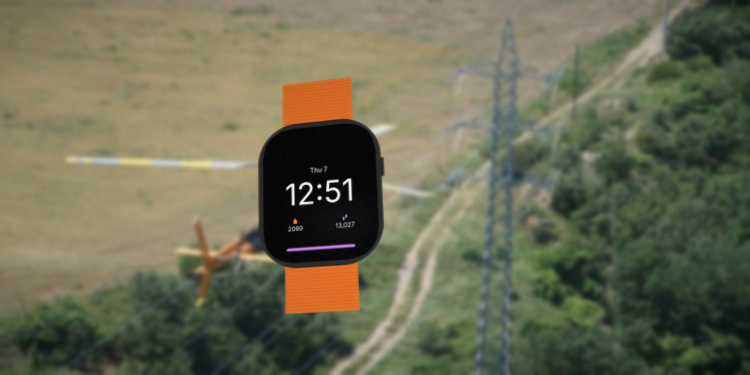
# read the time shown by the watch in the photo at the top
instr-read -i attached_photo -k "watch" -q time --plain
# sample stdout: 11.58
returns 12.51
